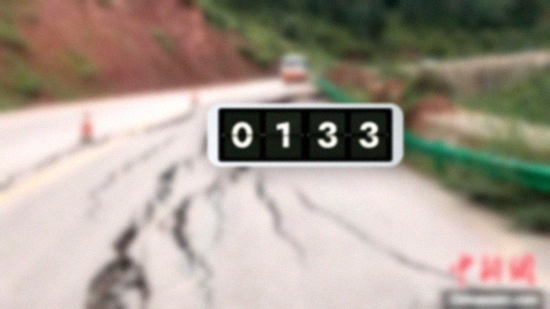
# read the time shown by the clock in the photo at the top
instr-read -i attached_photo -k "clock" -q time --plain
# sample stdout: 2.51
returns 1.33
